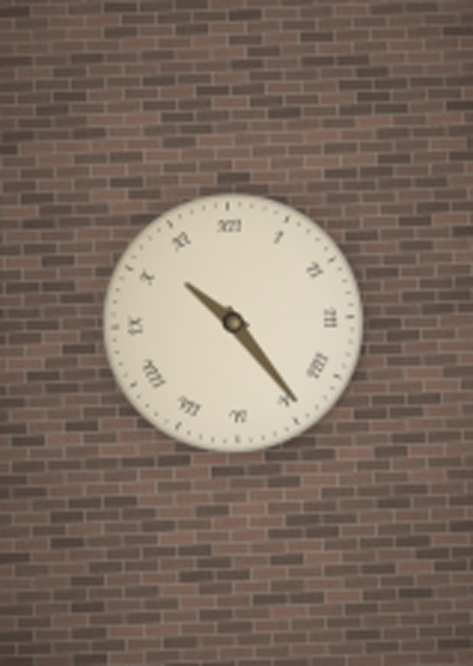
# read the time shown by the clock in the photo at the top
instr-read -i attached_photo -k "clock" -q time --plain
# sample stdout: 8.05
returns 10.24
